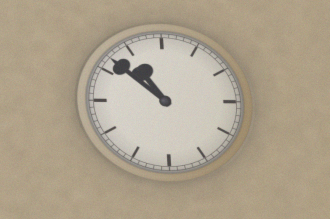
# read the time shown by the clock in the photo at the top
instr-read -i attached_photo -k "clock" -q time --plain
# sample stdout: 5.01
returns 10.52
